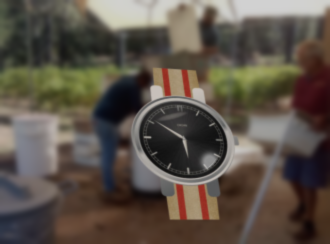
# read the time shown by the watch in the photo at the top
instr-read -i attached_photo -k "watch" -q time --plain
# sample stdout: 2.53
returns 5.51
